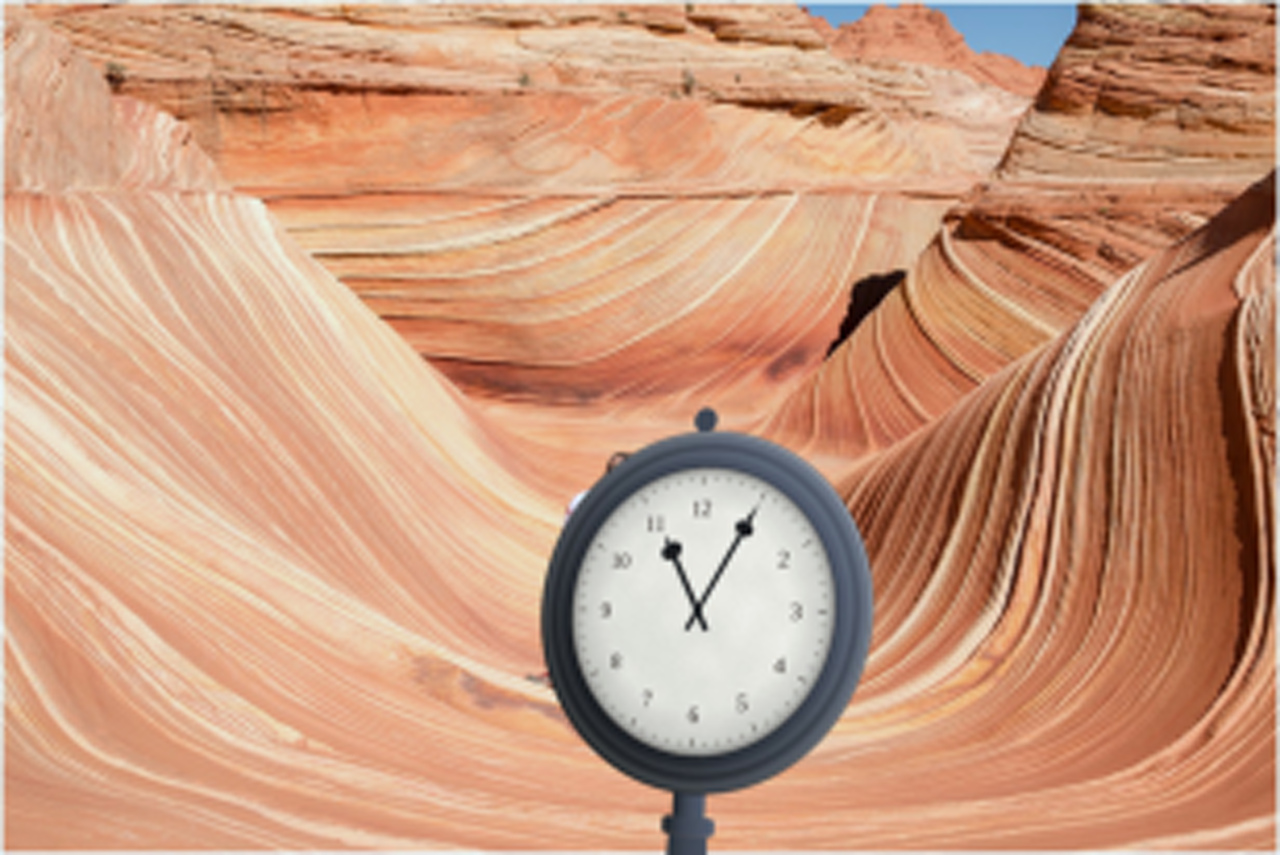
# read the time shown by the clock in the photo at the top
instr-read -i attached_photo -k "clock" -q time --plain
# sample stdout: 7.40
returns 11.05
